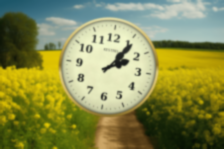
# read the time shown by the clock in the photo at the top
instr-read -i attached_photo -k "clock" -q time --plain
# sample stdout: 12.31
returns 2.06
